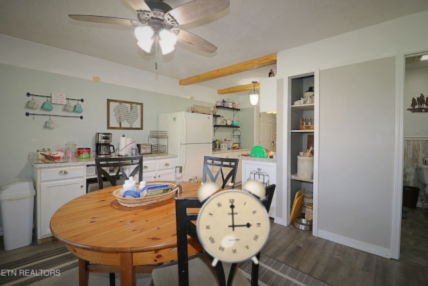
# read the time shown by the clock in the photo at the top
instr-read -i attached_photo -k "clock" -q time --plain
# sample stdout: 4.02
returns 3.00
